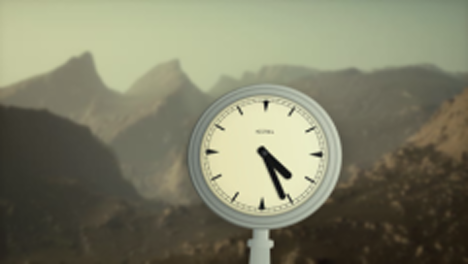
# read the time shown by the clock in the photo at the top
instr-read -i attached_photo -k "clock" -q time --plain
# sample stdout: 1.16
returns 4.26
